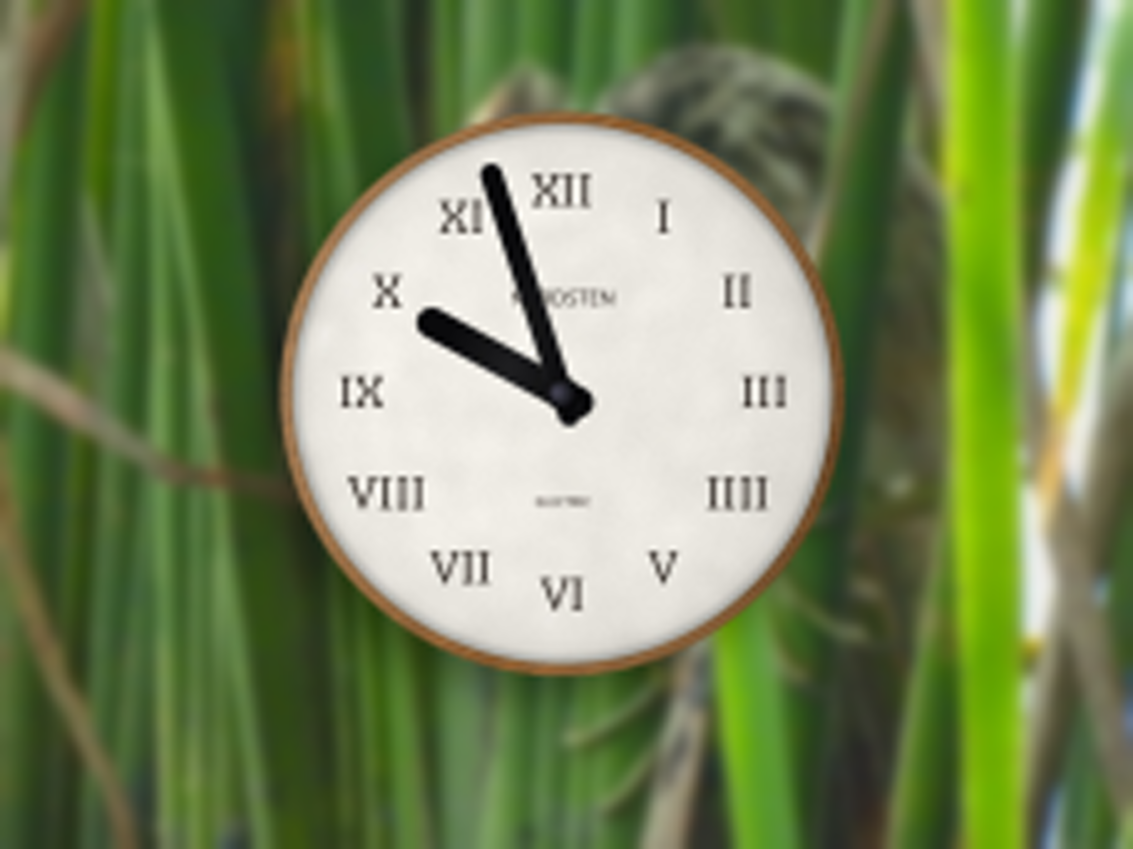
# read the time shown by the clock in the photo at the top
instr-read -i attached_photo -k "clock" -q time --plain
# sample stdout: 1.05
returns 9.57
